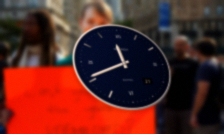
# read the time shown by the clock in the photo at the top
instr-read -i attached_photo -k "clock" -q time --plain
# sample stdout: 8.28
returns 11.41
